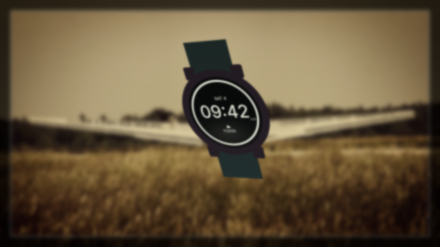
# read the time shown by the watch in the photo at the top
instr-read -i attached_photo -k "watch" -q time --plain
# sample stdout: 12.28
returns 9.42
